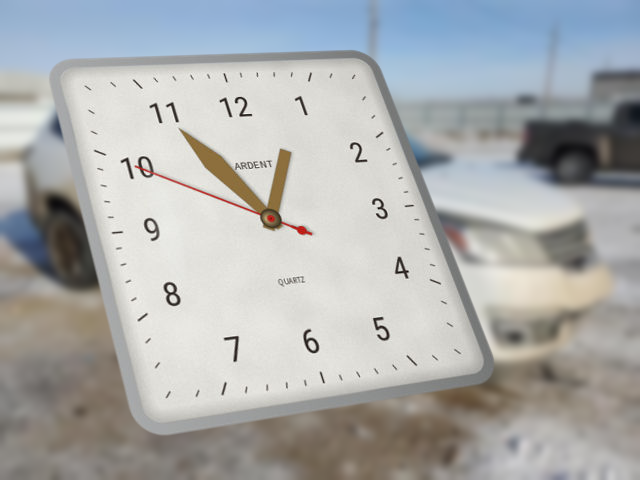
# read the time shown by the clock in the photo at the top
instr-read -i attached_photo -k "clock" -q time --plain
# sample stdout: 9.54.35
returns 12.54.50
